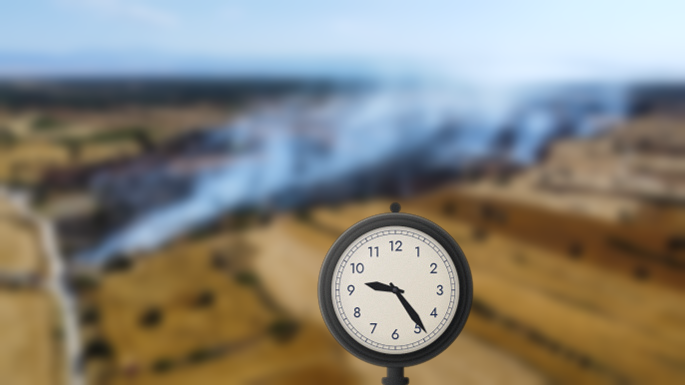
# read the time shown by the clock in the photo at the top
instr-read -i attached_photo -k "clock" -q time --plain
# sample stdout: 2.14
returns 9.24
